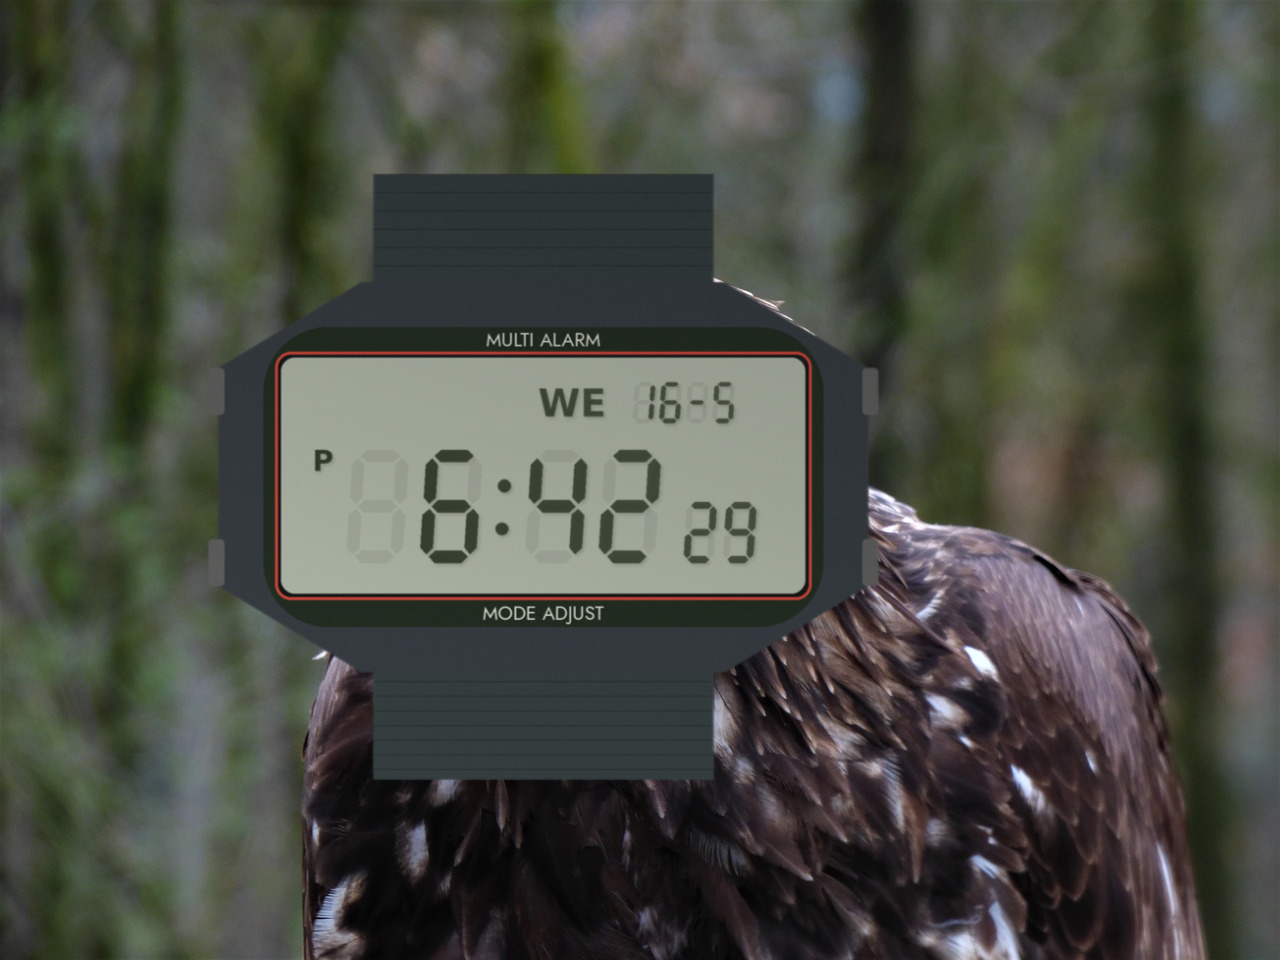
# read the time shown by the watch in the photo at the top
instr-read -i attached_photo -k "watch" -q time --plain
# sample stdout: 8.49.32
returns 6.42.29
